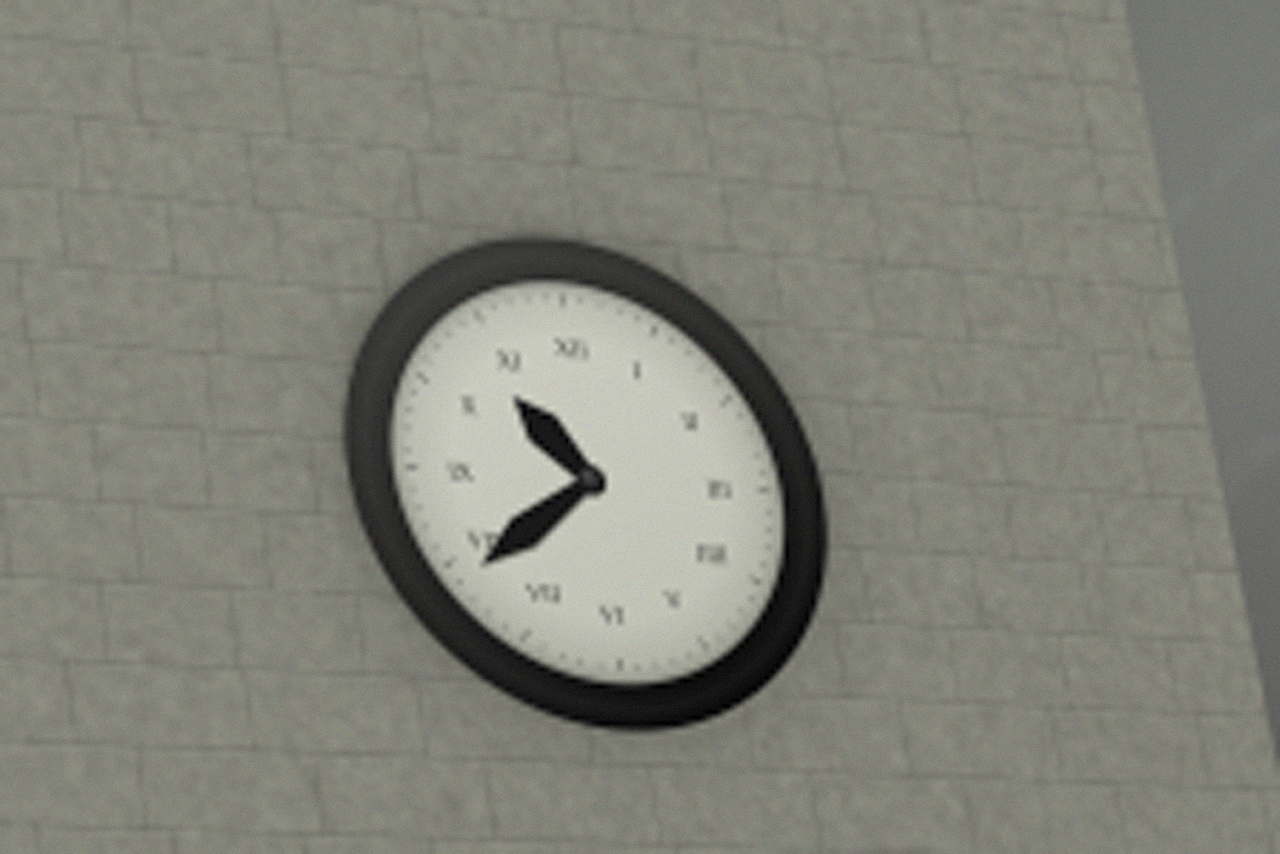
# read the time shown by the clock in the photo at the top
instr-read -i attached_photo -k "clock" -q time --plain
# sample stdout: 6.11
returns 10.39
